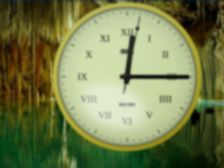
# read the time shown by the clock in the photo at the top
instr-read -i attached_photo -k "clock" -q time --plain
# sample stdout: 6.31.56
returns 12.15.02
